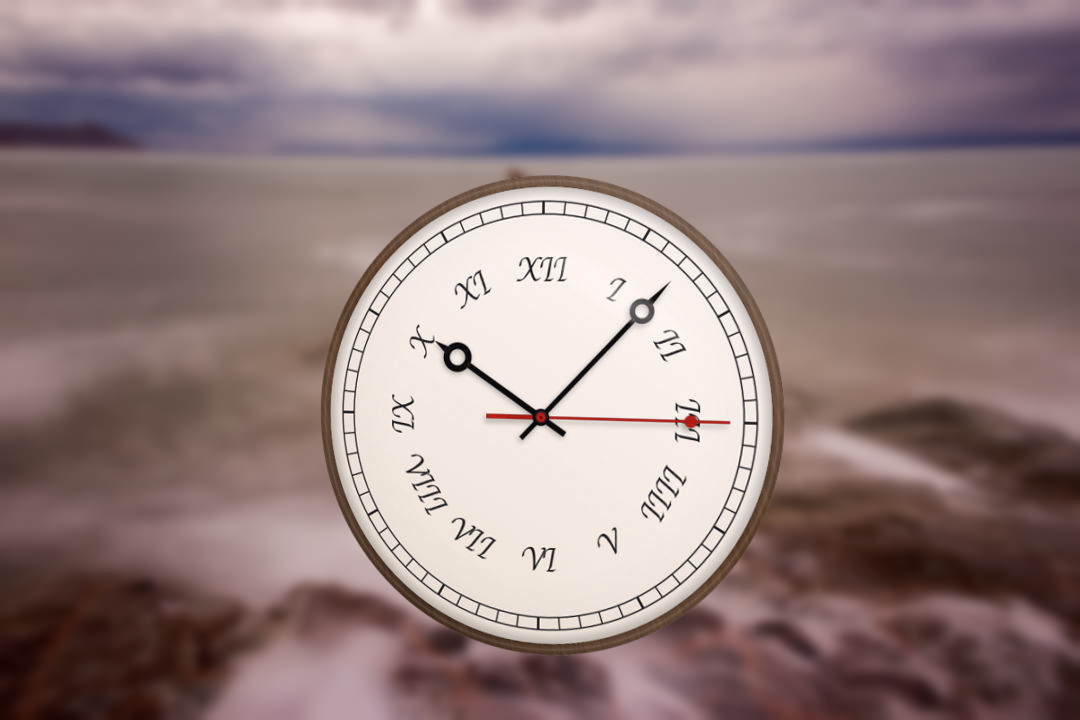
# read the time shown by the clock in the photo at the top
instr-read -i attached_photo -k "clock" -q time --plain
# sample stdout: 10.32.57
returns 10.07.15
